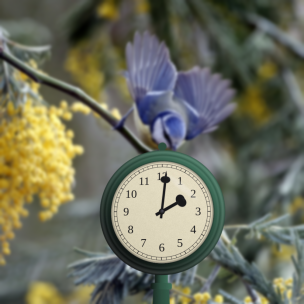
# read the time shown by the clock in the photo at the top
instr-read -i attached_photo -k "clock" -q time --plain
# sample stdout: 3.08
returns 2.01
